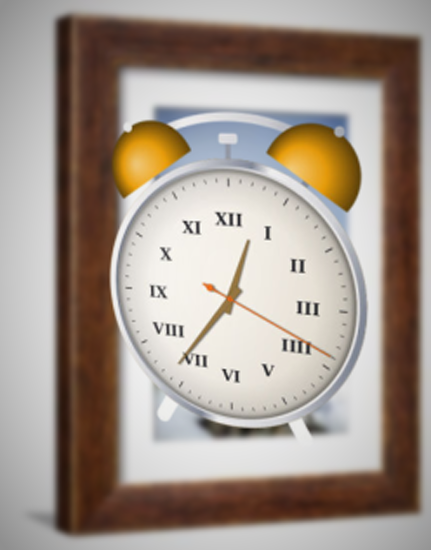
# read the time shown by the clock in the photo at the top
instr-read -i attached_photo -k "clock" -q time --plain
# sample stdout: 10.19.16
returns 12.36.19
